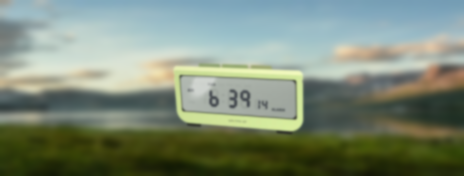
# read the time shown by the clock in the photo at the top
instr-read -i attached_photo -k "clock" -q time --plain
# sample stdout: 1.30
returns 6.39
